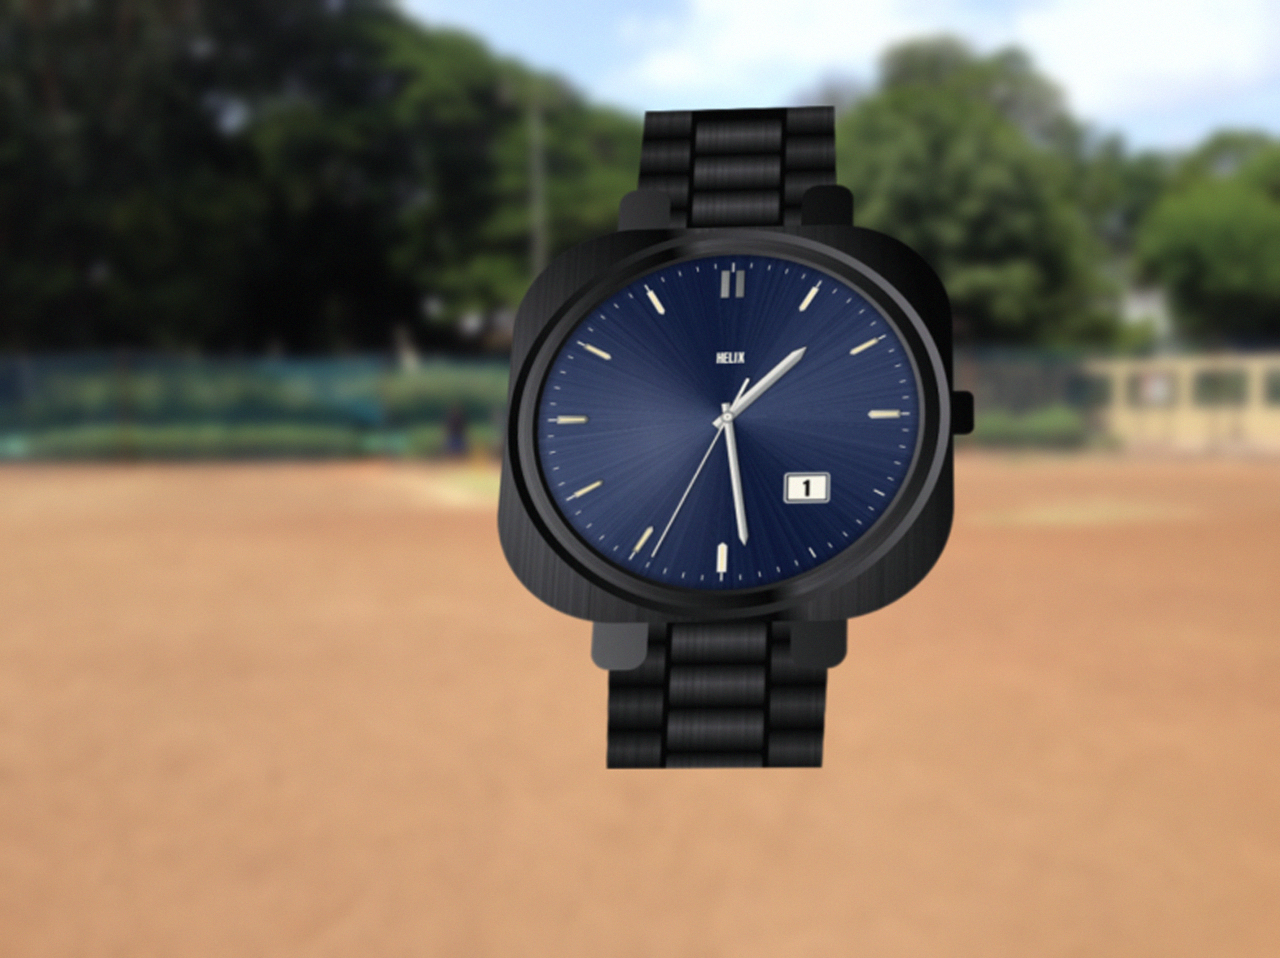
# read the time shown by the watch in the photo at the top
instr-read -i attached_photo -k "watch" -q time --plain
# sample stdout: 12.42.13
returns 1.28.34
